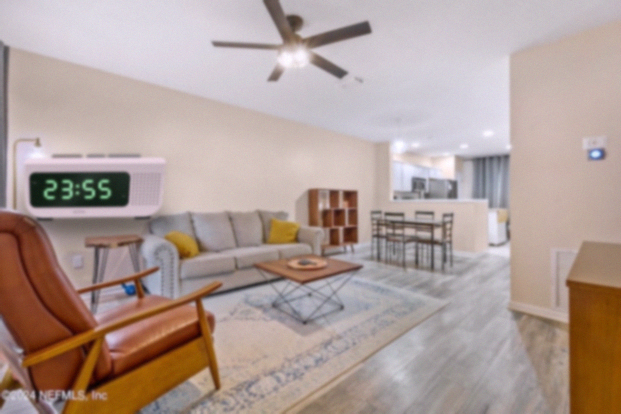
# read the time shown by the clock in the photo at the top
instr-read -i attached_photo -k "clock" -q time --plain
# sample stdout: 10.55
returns 23.55
